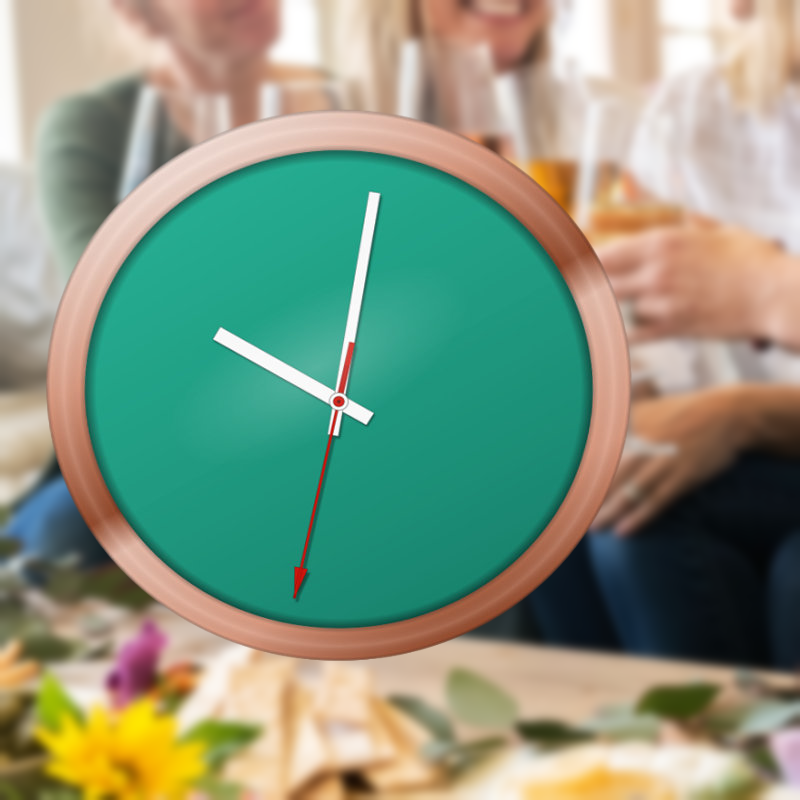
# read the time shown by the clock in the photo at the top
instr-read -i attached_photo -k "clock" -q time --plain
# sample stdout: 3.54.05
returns 10.01.32
